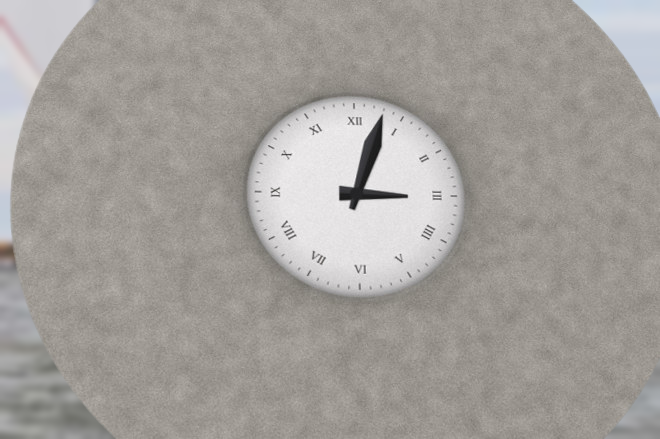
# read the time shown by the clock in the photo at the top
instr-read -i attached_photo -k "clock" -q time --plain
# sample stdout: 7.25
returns 3.03
